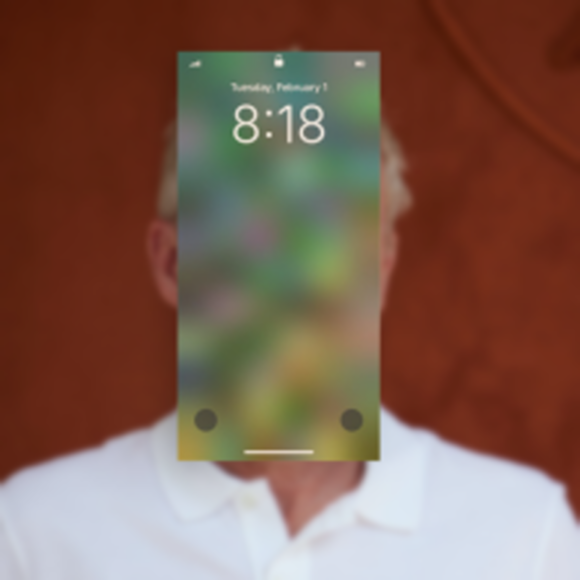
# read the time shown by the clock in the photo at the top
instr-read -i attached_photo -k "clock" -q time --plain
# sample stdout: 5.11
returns 8.18
